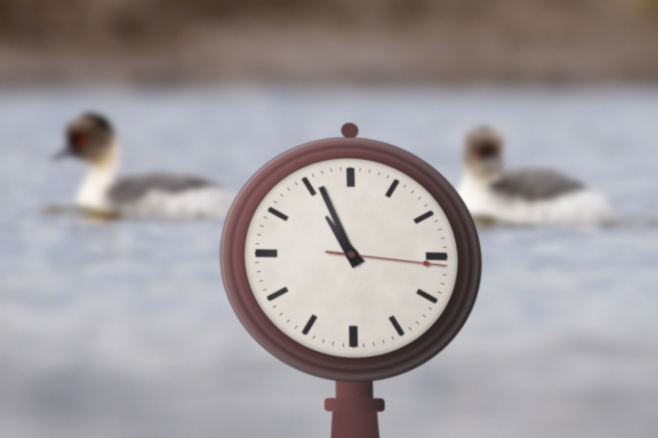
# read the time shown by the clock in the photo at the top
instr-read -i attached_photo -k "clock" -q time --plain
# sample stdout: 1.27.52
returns 10.56.16
